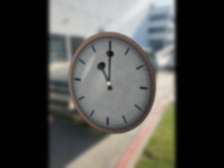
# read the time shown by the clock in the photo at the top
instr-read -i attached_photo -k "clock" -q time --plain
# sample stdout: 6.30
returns 11.00
